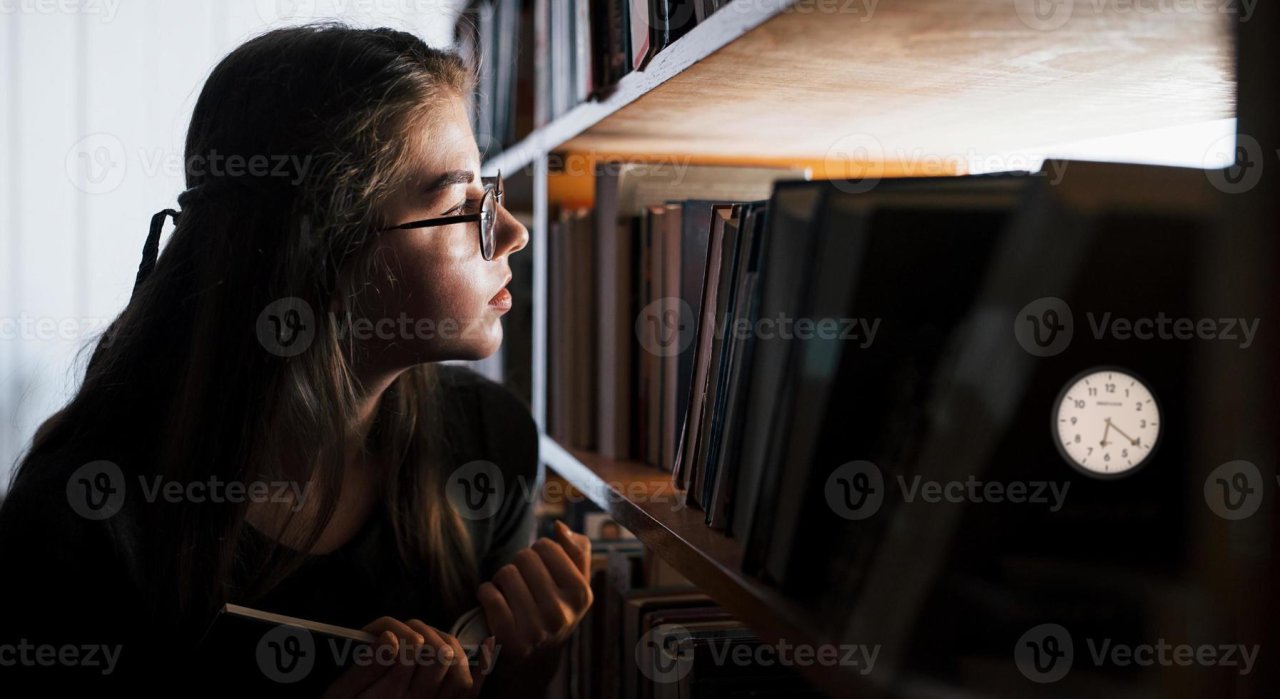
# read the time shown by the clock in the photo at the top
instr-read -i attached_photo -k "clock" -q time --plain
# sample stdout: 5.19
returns 6.21
